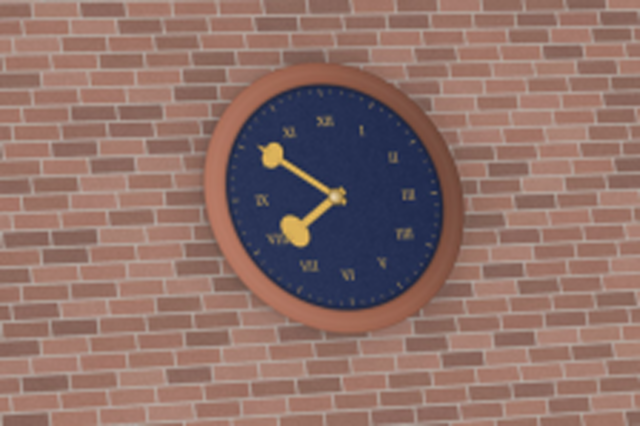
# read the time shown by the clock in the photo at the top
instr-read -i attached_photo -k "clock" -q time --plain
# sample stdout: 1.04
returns 7.51
